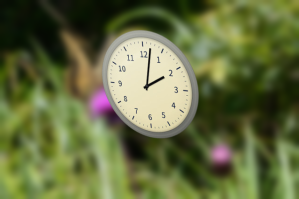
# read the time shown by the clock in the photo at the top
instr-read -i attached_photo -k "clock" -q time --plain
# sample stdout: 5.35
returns 2.02
